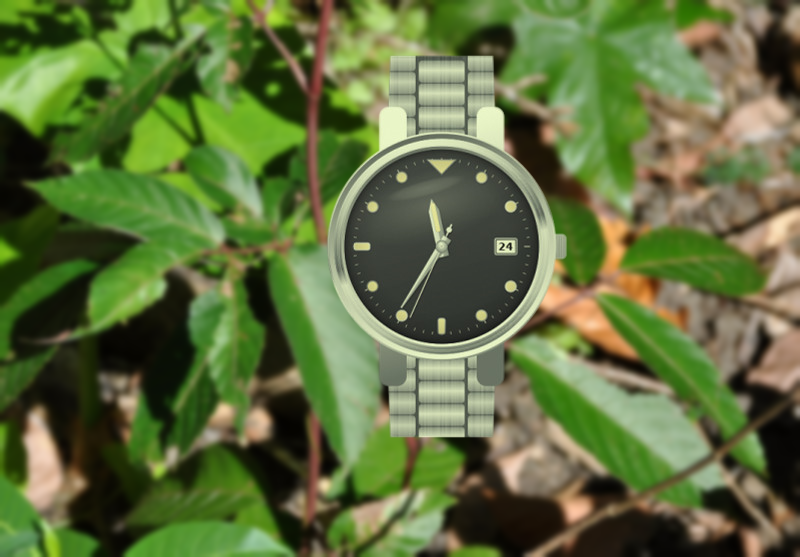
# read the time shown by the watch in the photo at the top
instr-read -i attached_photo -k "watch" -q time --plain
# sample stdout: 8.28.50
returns 11.35.34
